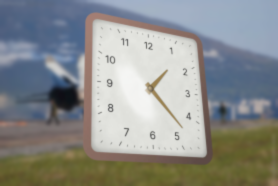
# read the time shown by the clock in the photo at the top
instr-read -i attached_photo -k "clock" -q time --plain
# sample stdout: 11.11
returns 1.23
